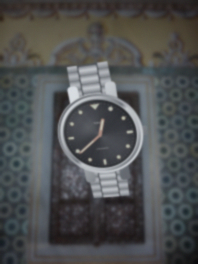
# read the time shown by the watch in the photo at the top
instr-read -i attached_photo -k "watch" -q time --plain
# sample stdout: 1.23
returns 12.39
